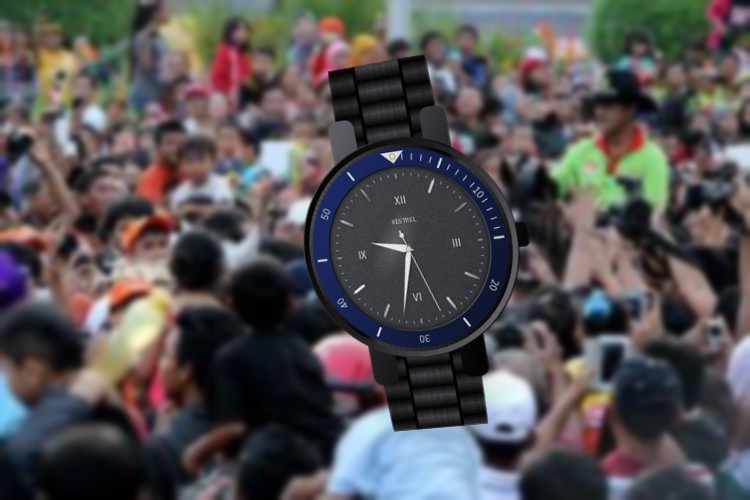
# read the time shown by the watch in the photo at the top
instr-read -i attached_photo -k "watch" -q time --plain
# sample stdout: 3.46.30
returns 9.32.27
